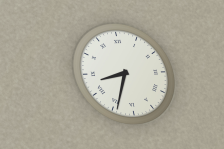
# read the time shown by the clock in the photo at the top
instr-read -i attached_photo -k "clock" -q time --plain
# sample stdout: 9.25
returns 8.34
